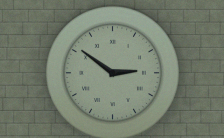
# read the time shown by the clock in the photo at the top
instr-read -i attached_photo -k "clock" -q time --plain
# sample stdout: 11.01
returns 2.51
